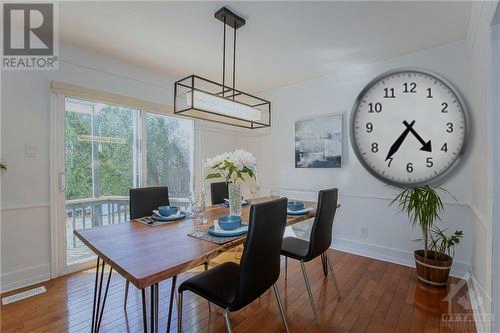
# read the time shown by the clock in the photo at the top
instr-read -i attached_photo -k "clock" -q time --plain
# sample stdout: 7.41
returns 4.36
